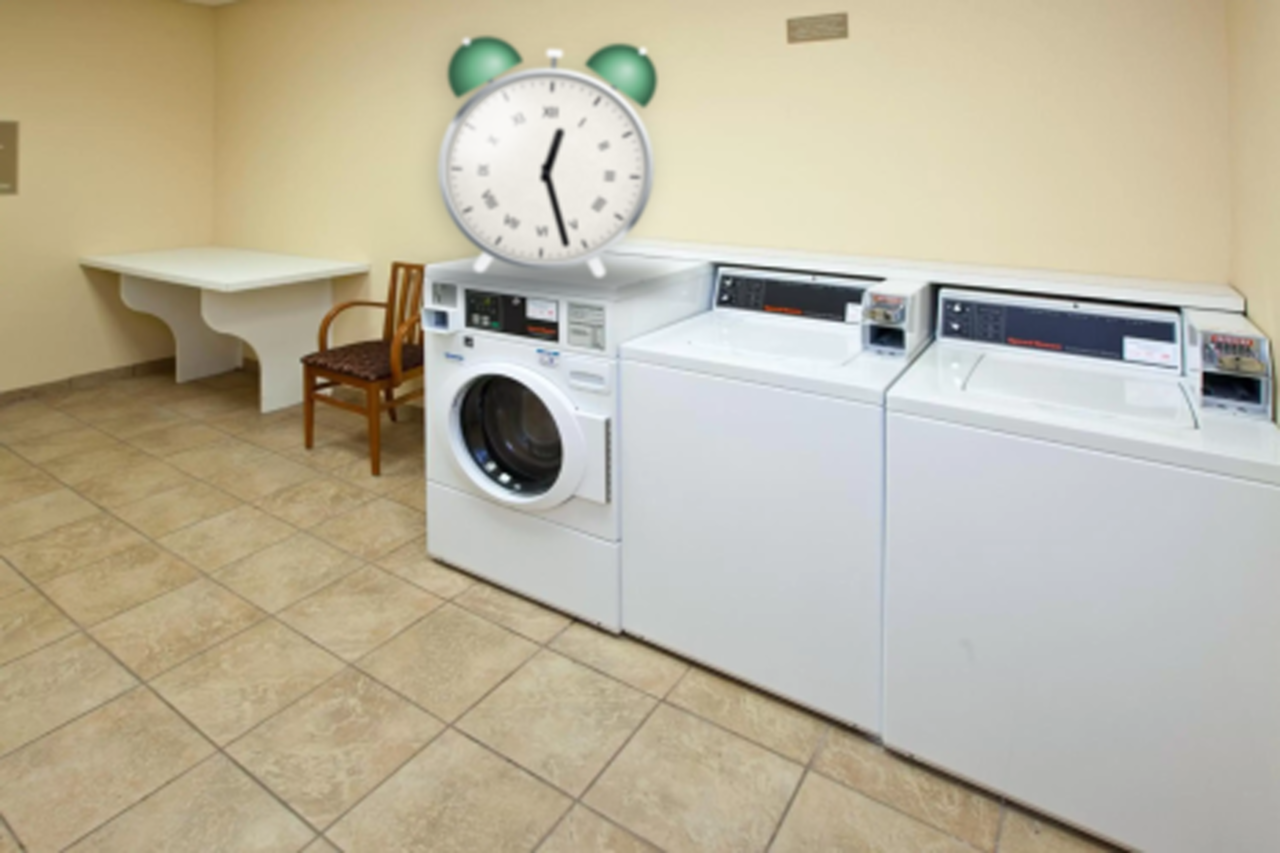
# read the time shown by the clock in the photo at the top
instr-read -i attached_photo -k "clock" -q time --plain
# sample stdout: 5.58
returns 12.27
